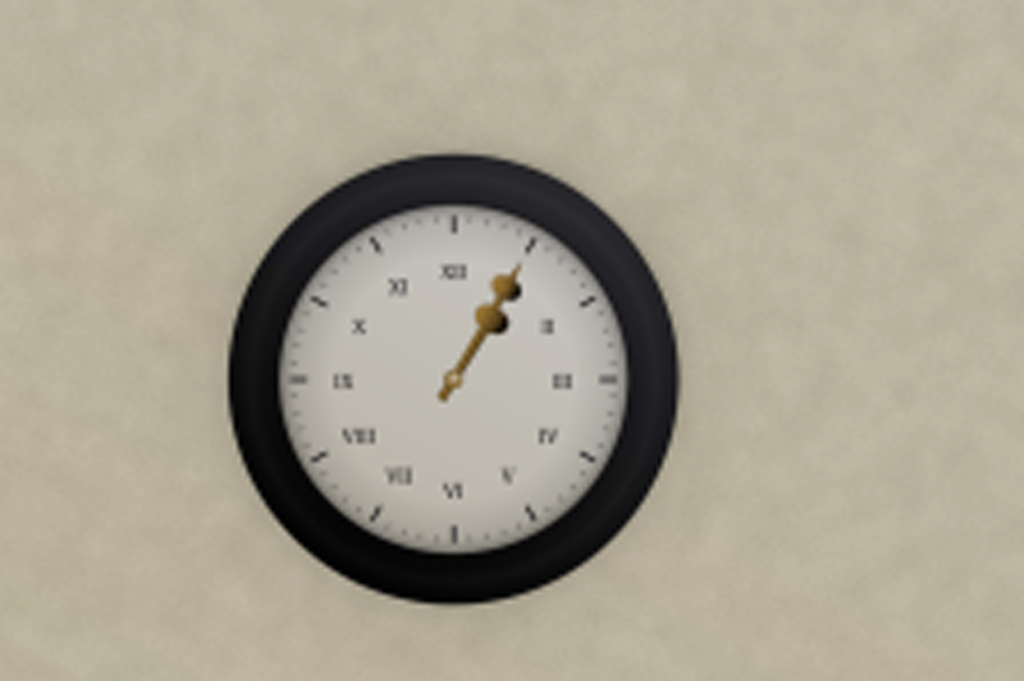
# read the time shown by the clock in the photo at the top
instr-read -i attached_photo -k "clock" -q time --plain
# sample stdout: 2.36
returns 1.05
